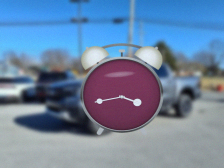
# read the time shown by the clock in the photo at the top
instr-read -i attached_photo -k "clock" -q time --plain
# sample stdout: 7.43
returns 3.43
